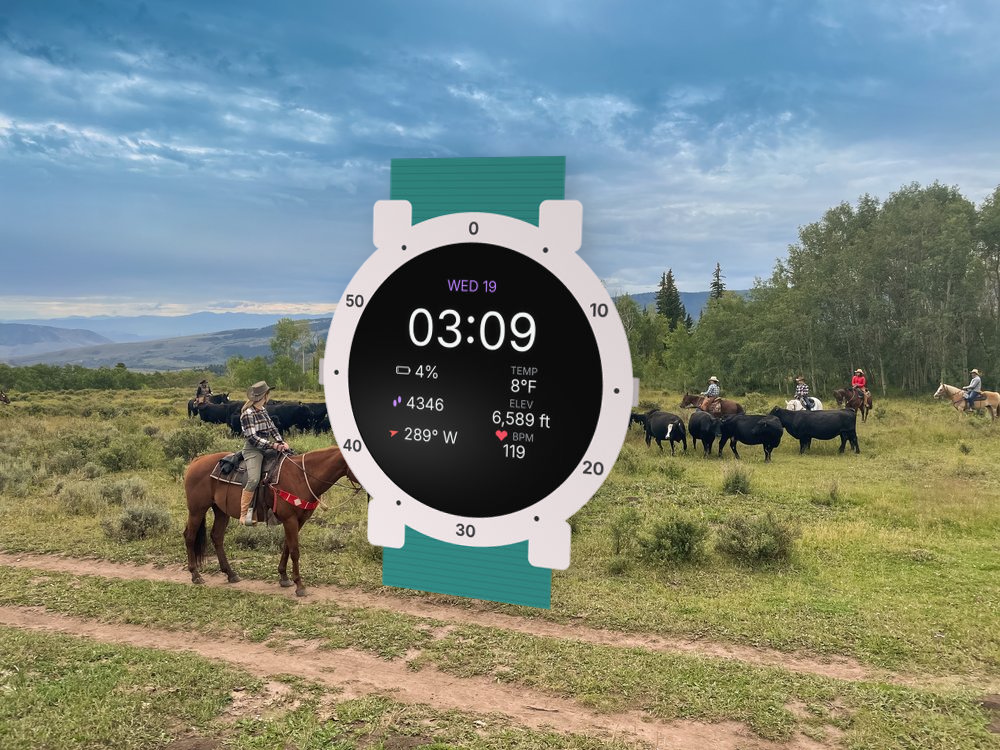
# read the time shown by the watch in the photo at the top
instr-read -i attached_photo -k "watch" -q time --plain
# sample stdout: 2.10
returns 3.09
